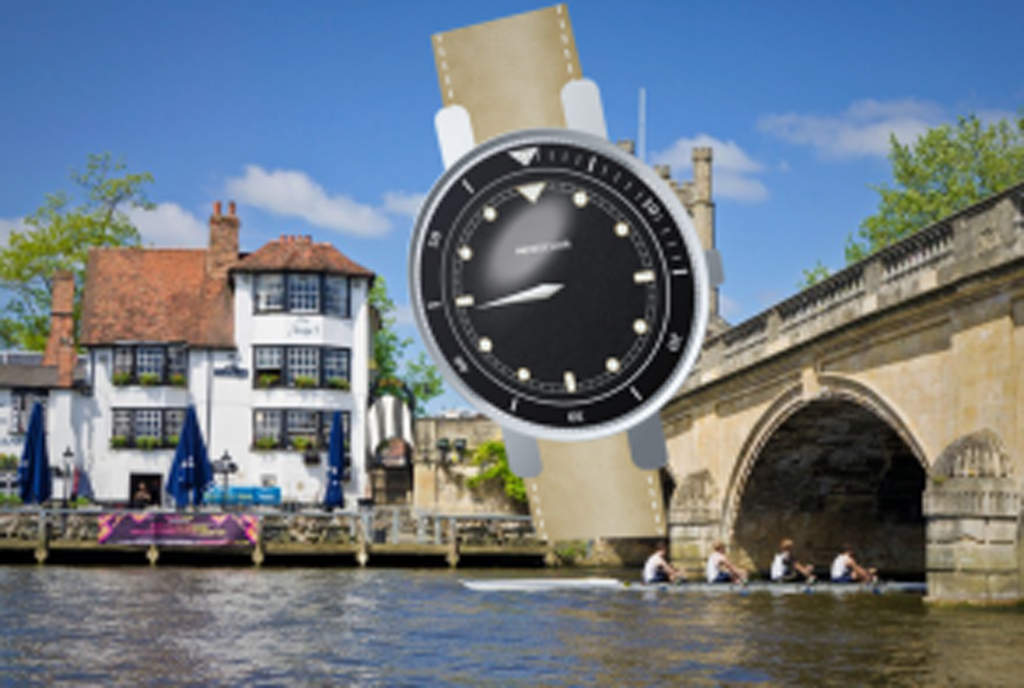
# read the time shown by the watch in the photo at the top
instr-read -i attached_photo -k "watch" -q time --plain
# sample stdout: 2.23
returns 8.44
